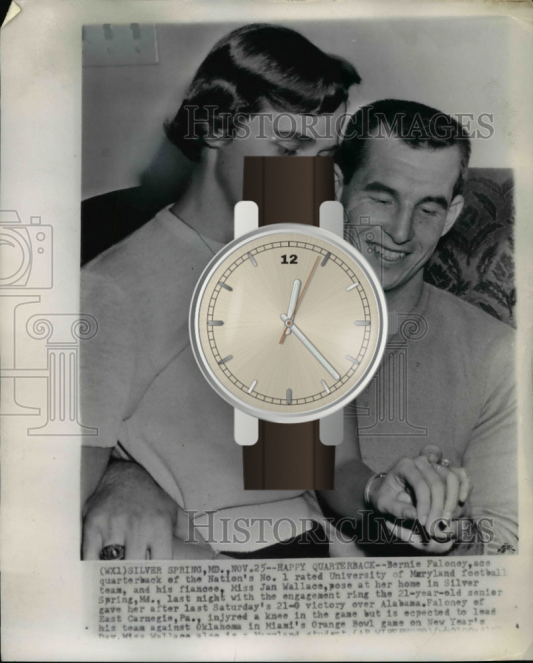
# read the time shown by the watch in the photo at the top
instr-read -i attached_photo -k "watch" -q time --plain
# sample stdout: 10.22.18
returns 12.23.04
